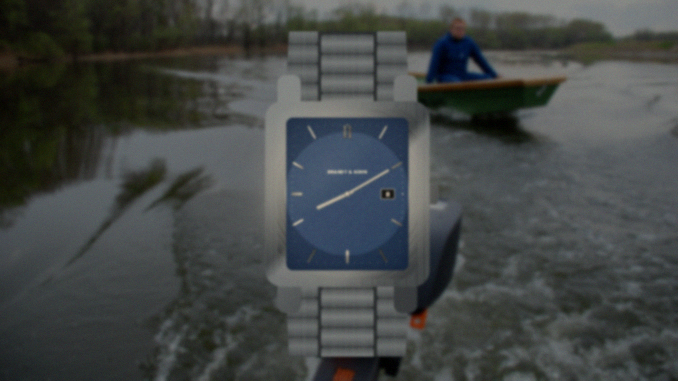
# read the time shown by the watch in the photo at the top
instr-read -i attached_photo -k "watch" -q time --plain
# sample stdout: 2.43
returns 8.10
